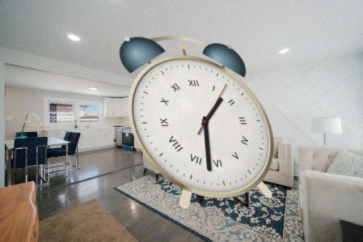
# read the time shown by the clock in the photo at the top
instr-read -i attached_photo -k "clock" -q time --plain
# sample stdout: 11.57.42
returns 1.32.07
